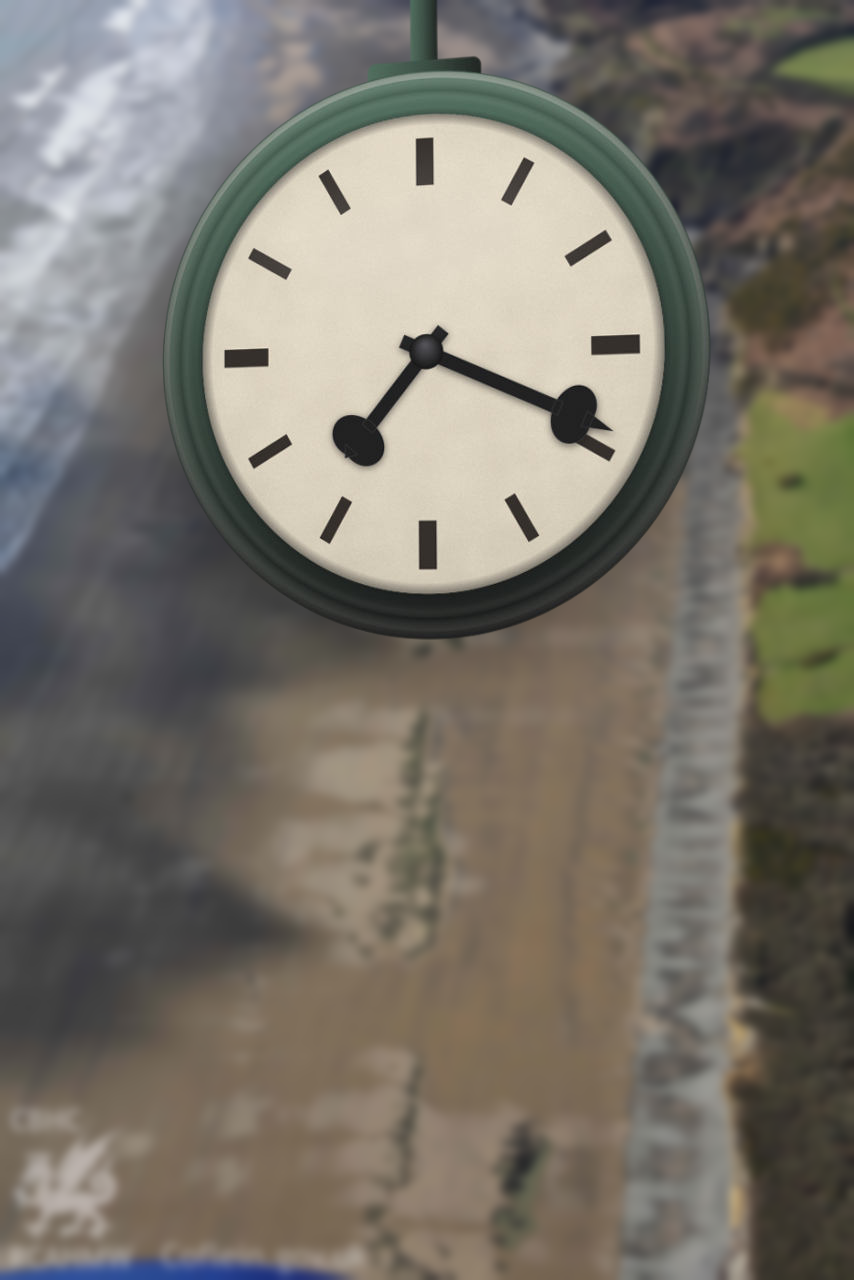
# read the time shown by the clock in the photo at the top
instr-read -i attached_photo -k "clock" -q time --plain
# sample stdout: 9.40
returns 7.19
